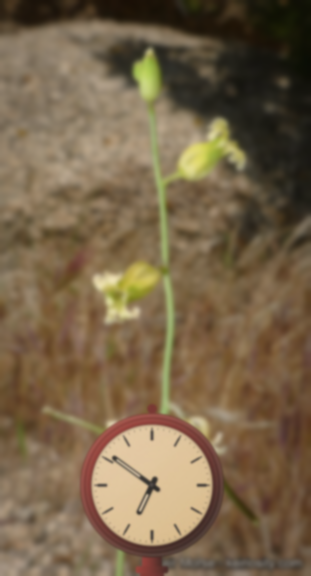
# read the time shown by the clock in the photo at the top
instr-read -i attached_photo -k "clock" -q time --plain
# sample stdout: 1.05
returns 6.51
